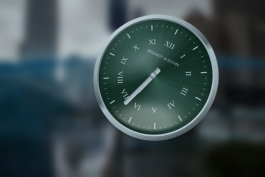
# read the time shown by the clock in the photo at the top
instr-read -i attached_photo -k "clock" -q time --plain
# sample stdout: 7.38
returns 6.33
